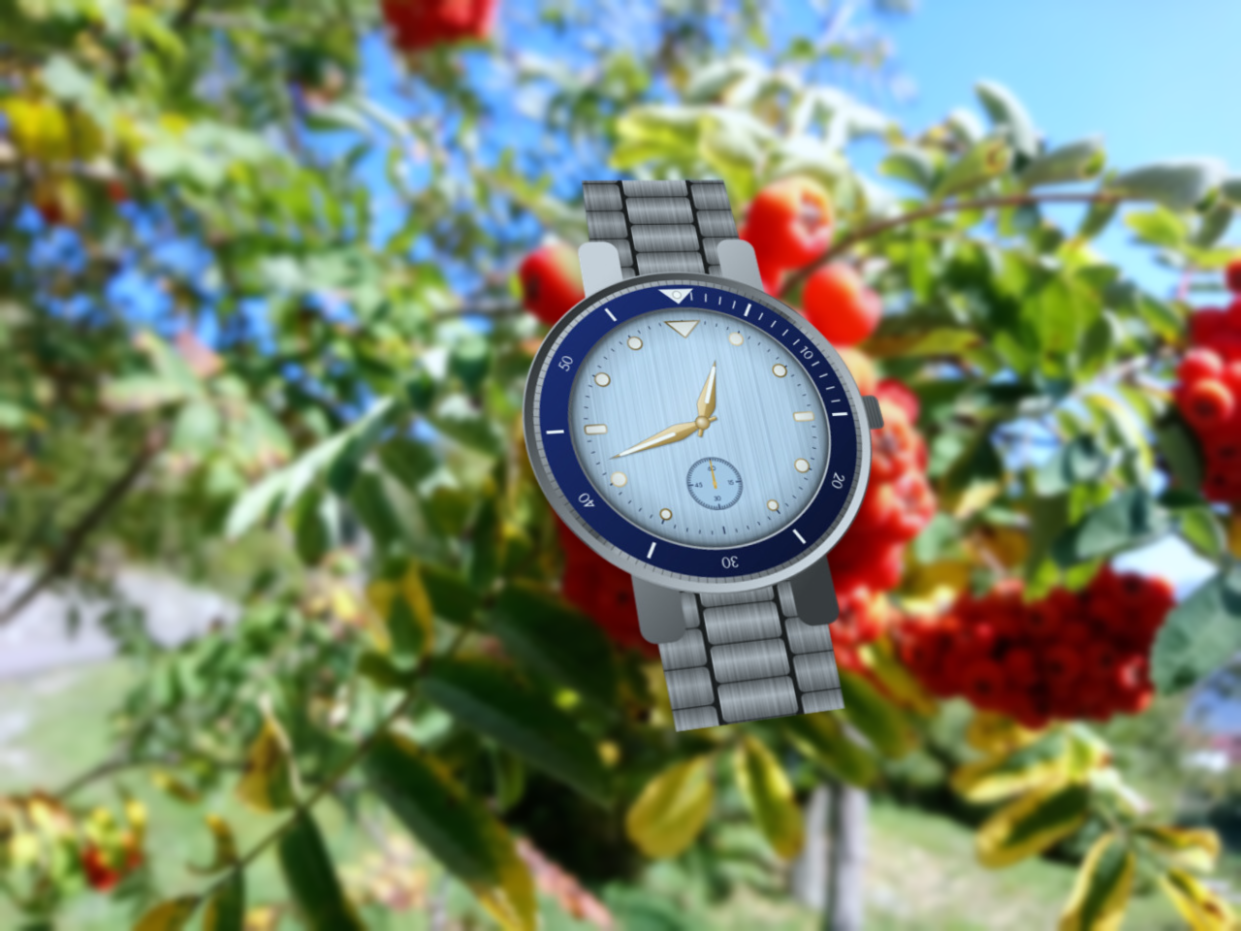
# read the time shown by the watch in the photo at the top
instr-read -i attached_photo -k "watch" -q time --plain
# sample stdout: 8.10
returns 12.42
